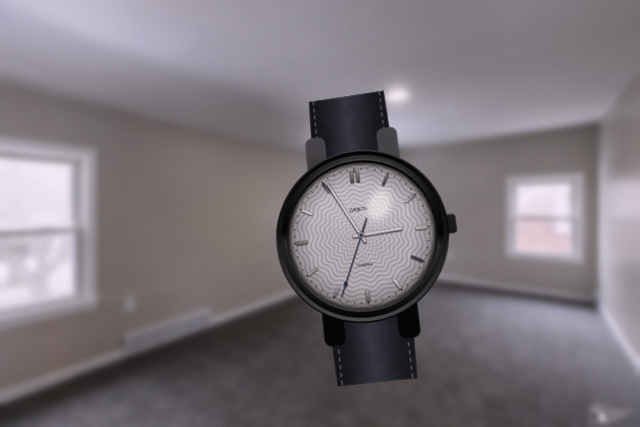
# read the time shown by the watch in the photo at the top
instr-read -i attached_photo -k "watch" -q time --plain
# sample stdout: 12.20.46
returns 2.55.34
